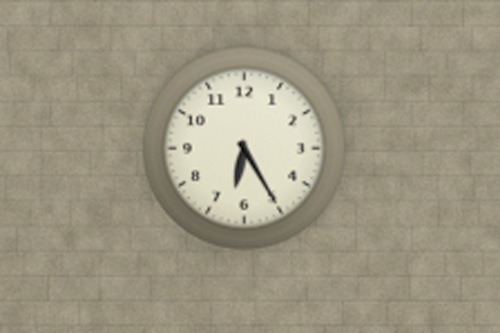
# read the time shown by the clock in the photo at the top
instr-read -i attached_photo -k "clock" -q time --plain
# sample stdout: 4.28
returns 6.25
